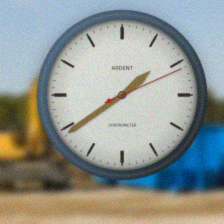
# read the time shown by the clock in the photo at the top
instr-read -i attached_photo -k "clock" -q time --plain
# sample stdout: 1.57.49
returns 1.39.11
